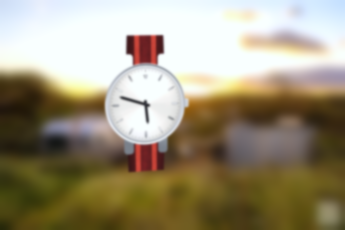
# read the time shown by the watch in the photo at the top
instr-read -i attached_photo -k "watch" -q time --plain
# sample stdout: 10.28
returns 5.48
